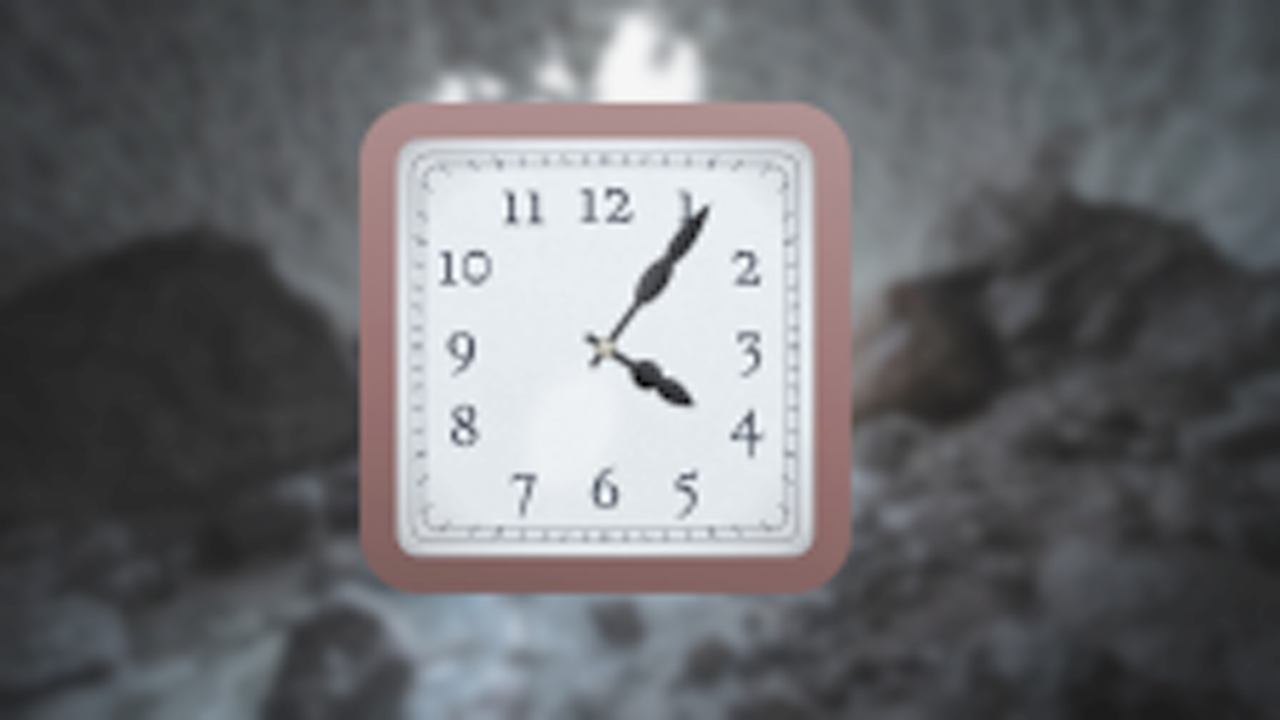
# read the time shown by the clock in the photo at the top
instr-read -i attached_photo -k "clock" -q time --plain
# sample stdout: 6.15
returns 4.06
